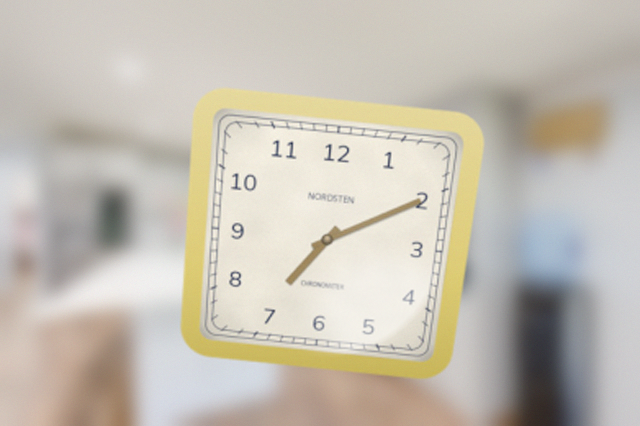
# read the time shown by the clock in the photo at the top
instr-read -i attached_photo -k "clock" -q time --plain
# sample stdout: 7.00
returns 7.10
